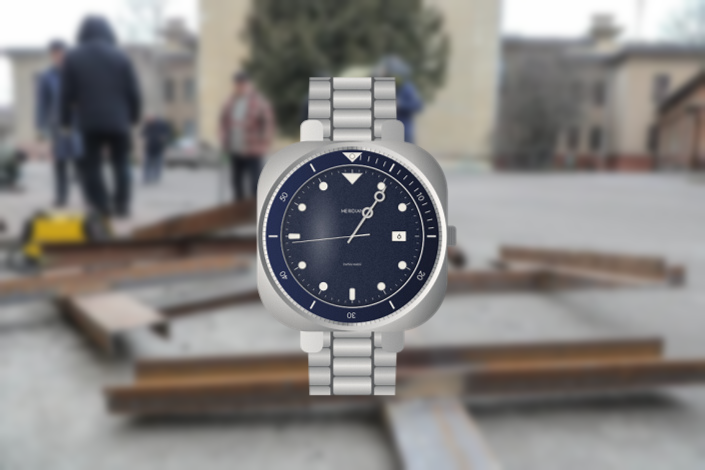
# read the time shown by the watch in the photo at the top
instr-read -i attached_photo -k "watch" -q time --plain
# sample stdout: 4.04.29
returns 1.05.44
